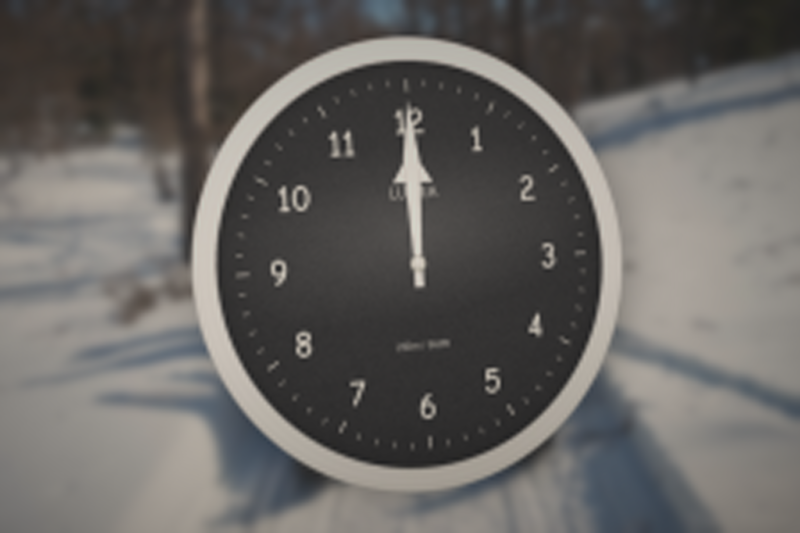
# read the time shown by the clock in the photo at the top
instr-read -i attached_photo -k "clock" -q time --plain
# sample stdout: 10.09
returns 12.00
